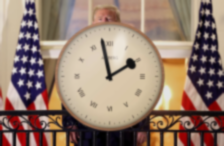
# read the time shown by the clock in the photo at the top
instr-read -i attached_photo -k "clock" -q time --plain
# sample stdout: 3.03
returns 1.58
